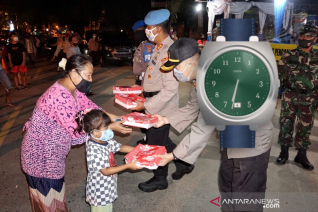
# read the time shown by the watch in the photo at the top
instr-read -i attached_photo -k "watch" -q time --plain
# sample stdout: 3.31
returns 6.32
